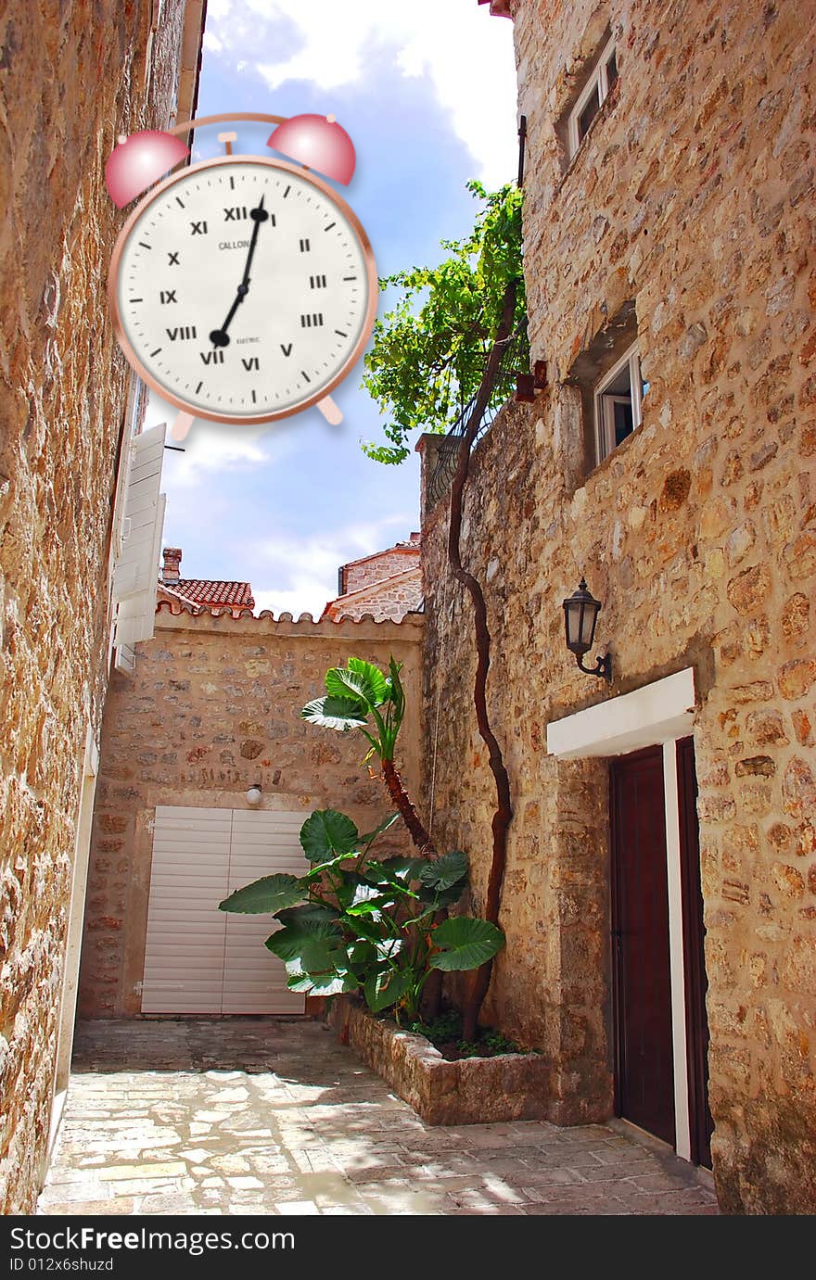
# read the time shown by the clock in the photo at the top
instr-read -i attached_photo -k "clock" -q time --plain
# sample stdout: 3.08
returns 7.03
